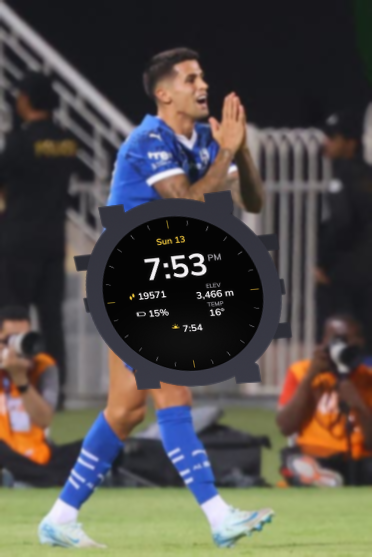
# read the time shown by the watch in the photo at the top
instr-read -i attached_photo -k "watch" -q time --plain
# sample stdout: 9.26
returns 7.53
